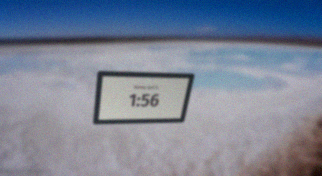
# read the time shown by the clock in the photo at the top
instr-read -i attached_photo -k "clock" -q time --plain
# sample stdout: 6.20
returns 1.56
